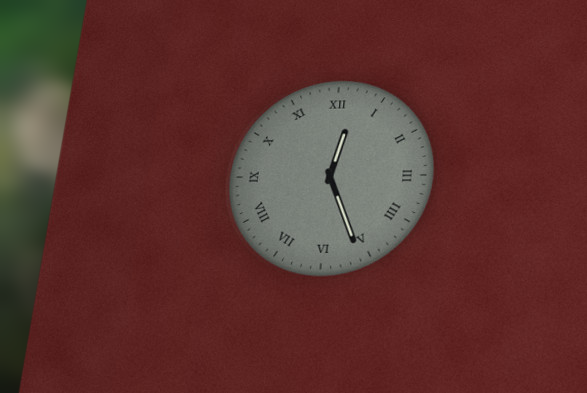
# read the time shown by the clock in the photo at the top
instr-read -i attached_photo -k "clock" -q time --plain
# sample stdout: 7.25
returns 12.26
